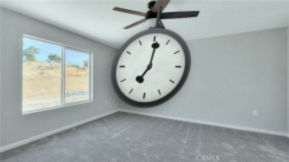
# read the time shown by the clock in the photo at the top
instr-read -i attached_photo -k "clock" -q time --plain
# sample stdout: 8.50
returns 7.01
